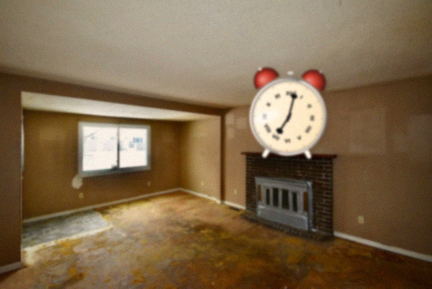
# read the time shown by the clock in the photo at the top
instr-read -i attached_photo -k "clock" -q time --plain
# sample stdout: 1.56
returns 7.02
